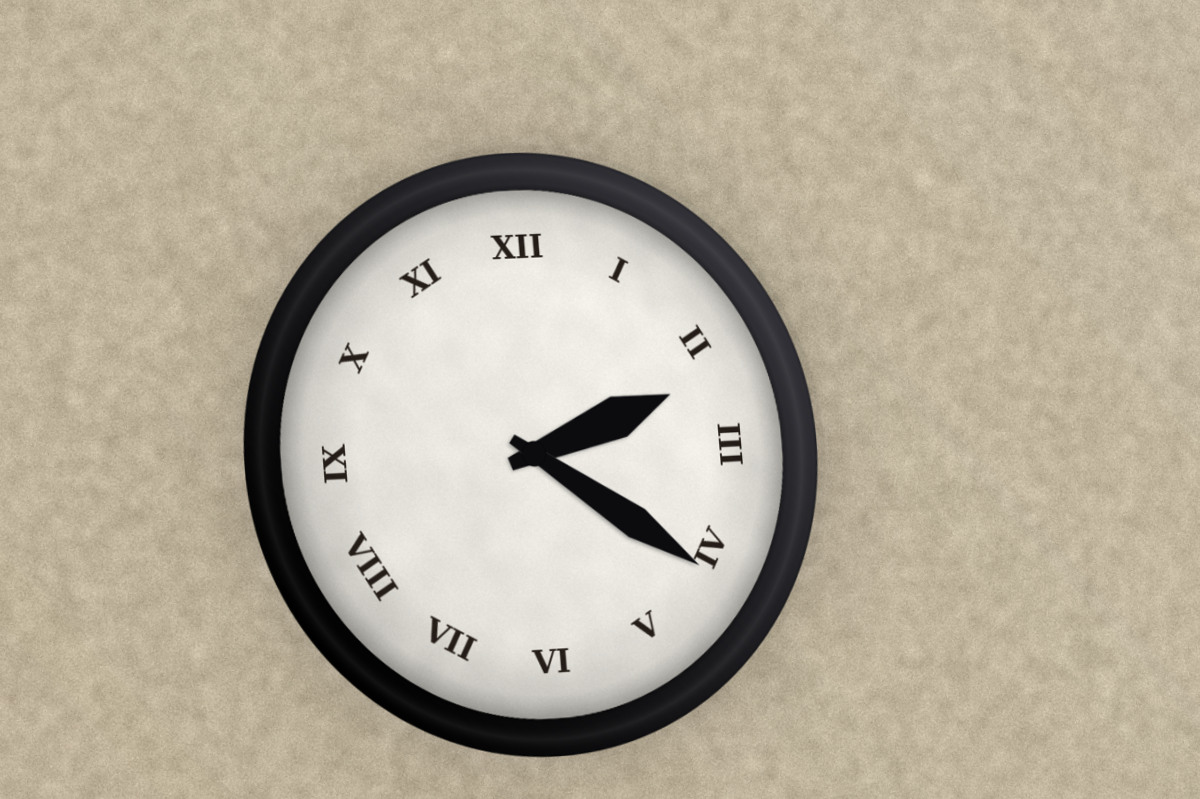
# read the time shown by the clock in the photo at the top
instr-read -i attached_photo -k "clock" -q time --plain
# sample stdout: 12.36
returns 2.21
